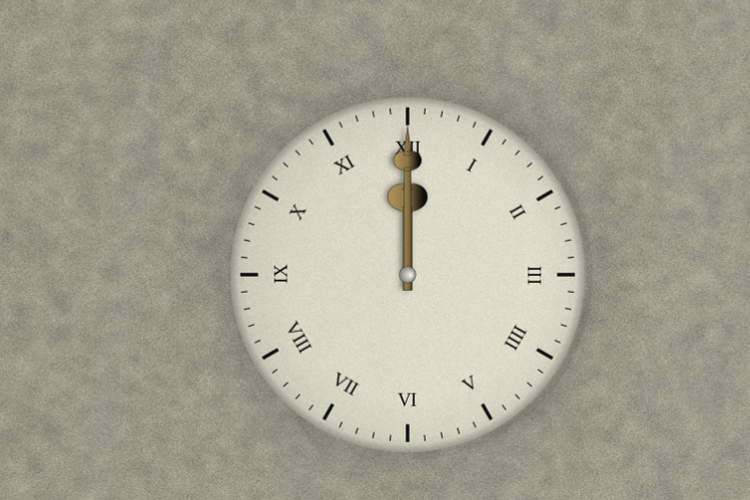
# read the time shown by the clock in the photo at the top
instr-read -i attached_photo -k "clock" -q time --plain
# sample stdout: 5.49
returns 12.00
